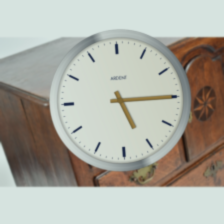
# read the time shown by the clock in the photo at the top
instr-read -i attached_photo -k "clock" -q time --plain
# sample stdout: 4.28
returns 5.15
